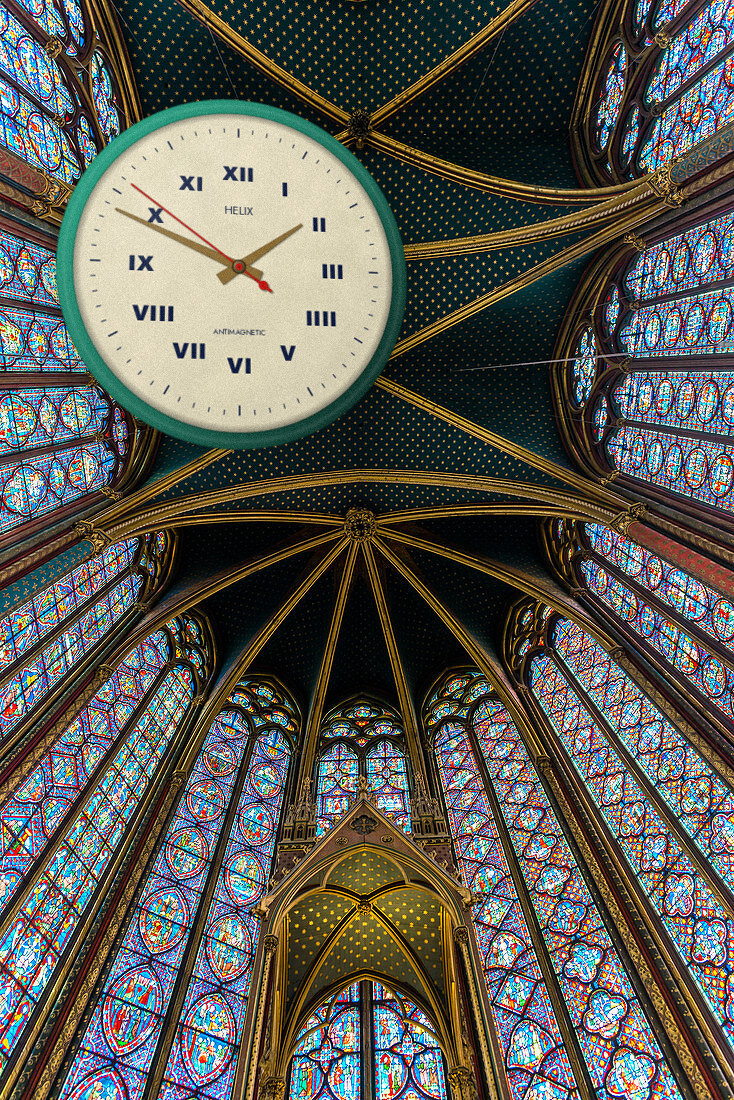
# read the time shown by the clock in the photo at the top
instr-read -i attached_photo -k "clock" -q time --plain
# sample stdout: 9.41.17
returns 1.48.51
